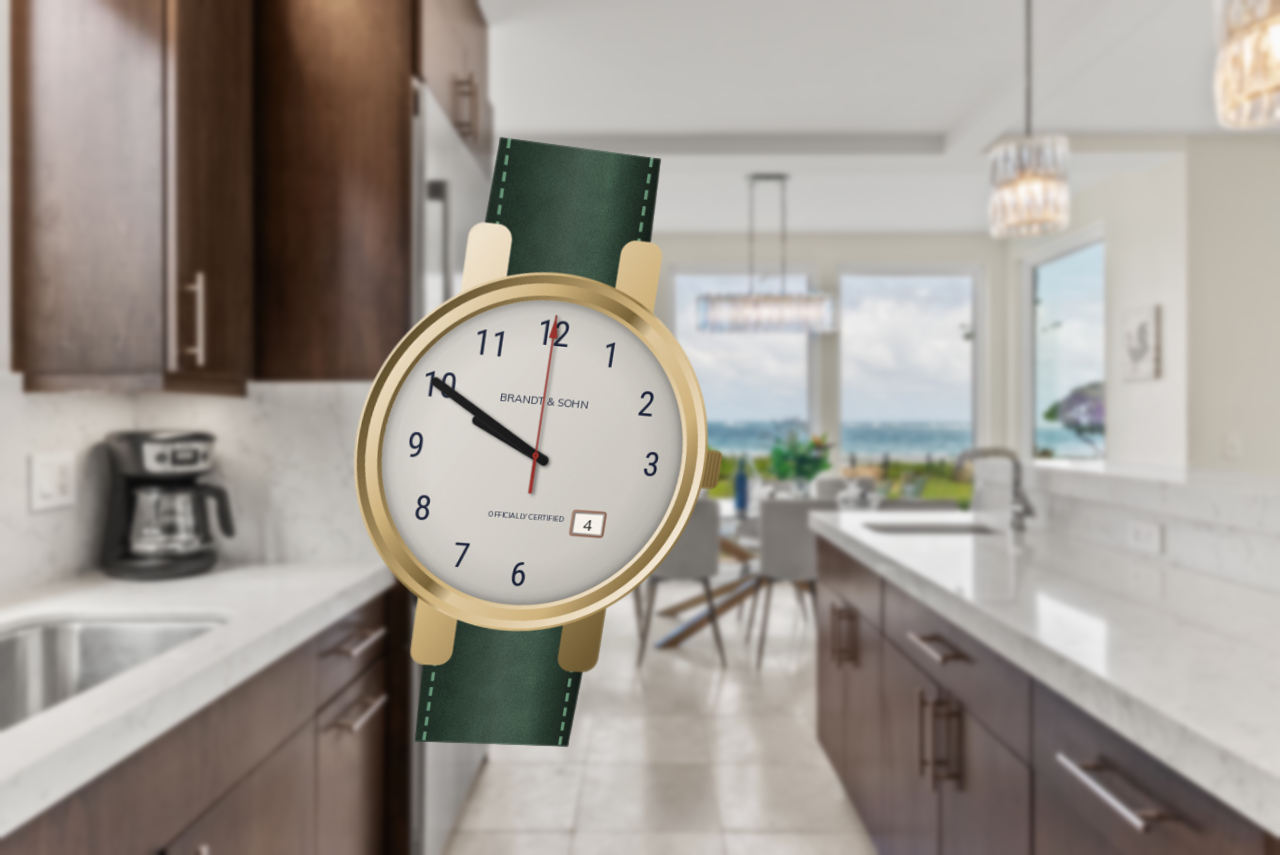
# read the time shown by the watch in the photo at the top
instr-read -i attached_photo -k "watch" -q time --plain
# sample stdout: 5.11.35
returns 9.50.00
